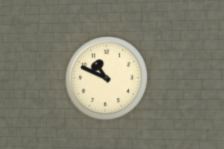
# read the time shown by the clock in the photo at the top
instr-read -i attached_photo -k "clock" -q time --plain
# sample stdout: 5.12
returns 10.49
